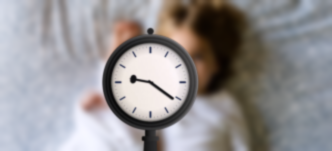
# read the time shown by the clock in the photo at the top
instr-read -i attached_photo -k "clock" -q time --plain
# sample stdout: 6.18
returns 9.21
